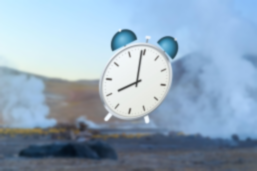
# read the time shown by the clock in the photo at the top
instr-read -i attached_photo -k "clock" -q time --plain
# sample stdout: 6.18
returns 7.59
